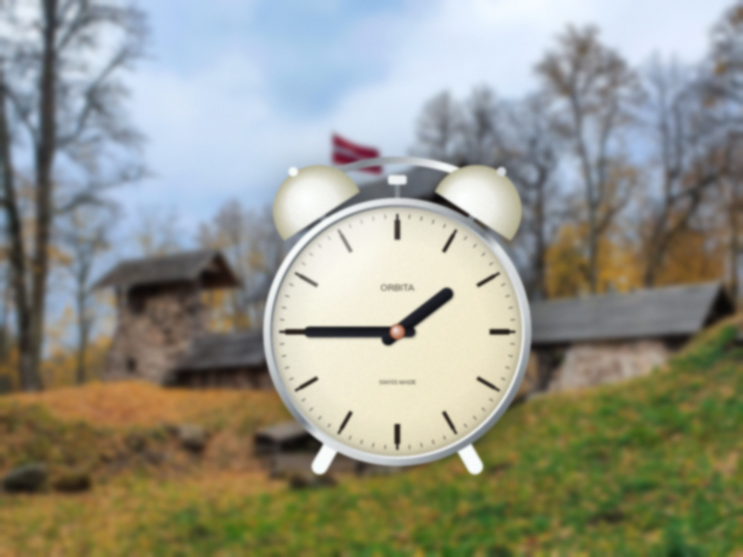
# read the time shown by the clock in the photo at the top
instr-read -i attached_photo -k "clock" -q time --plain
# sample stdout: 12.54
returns 1.45
